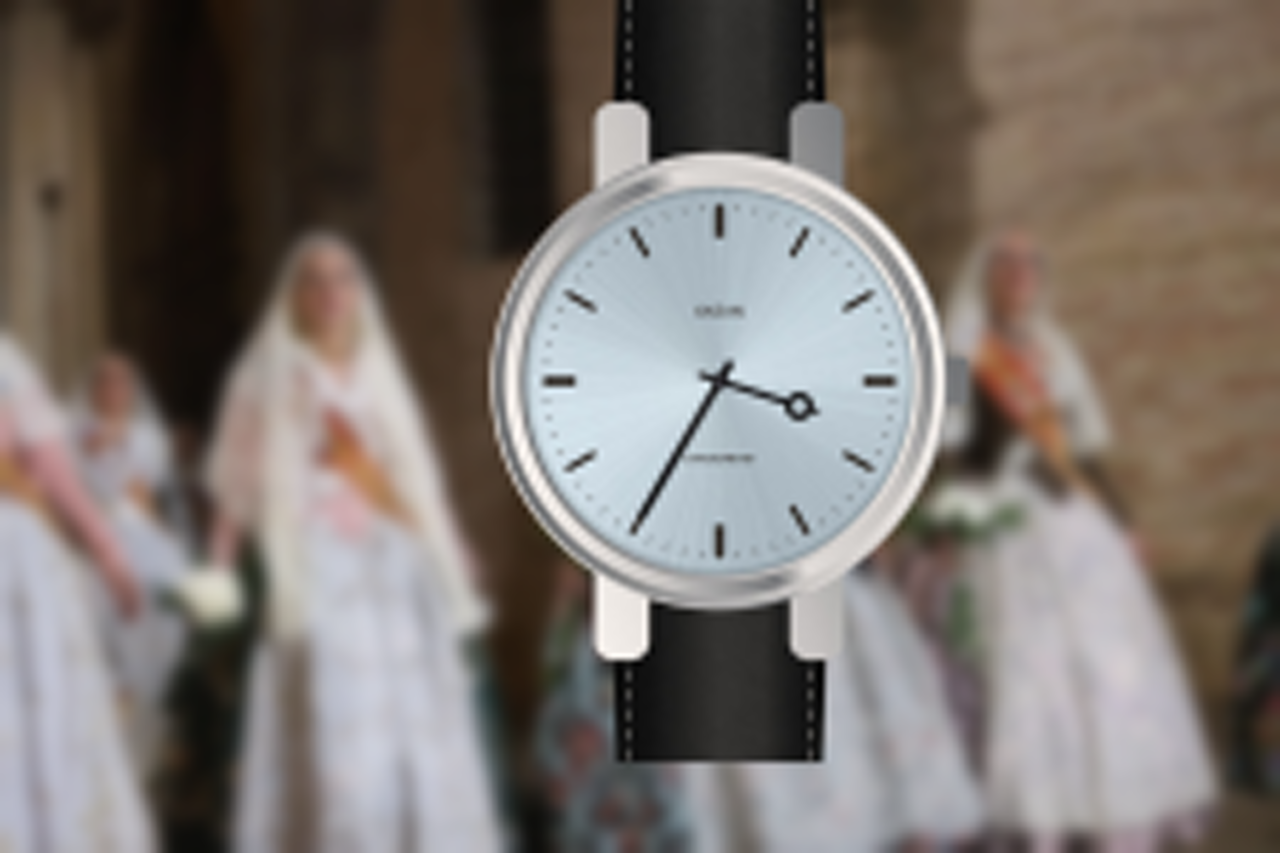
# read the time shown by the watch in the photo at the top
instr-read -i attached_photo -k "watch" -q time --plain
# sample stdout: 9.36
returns 3.35
